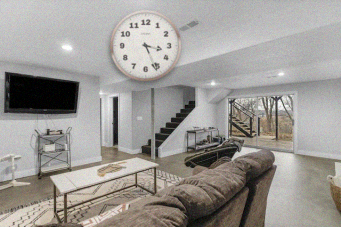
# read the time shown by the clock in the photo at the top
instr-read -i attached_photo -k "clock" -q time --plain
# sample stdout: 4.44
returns 3.26
